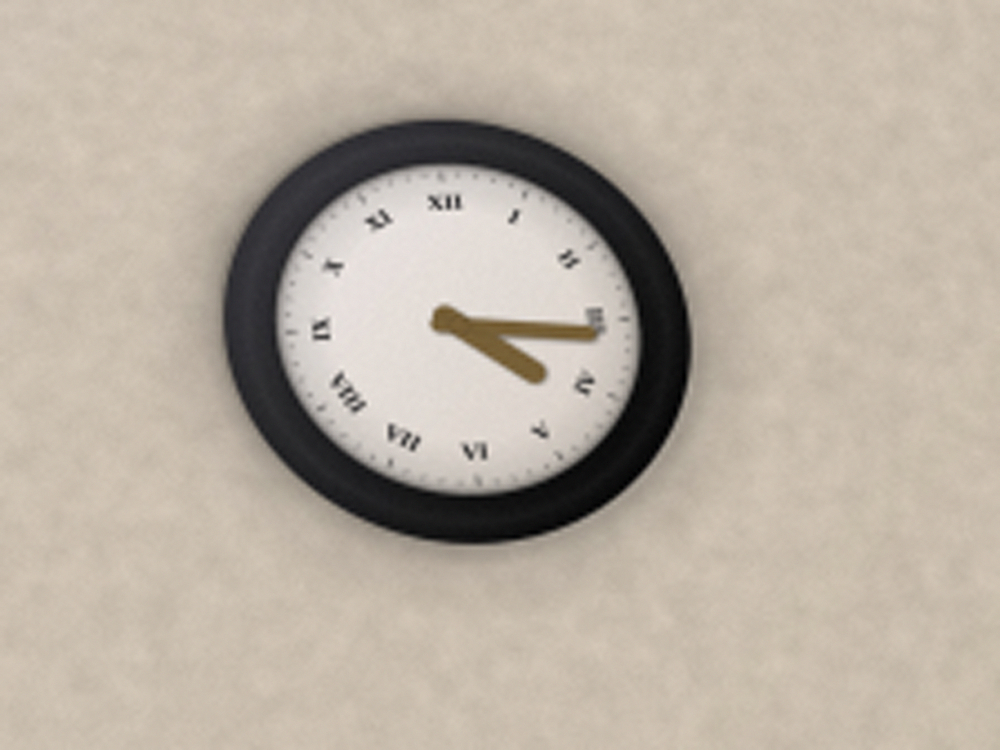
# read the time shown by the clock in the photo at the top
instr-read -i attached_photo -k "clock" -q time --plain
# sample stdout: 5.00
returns 4.16
